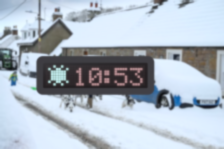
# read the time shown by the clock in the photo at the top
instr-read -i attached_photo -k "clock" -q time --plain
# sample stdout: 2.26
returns 10.53
